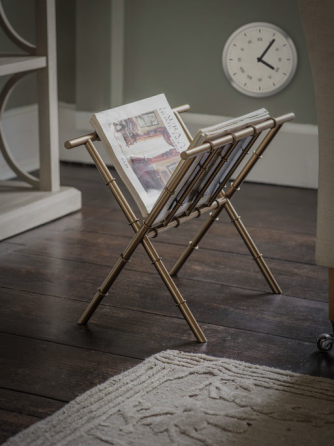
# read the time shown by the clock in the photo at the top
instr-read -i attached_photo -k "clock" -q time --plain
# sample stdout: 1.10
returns 4.06
